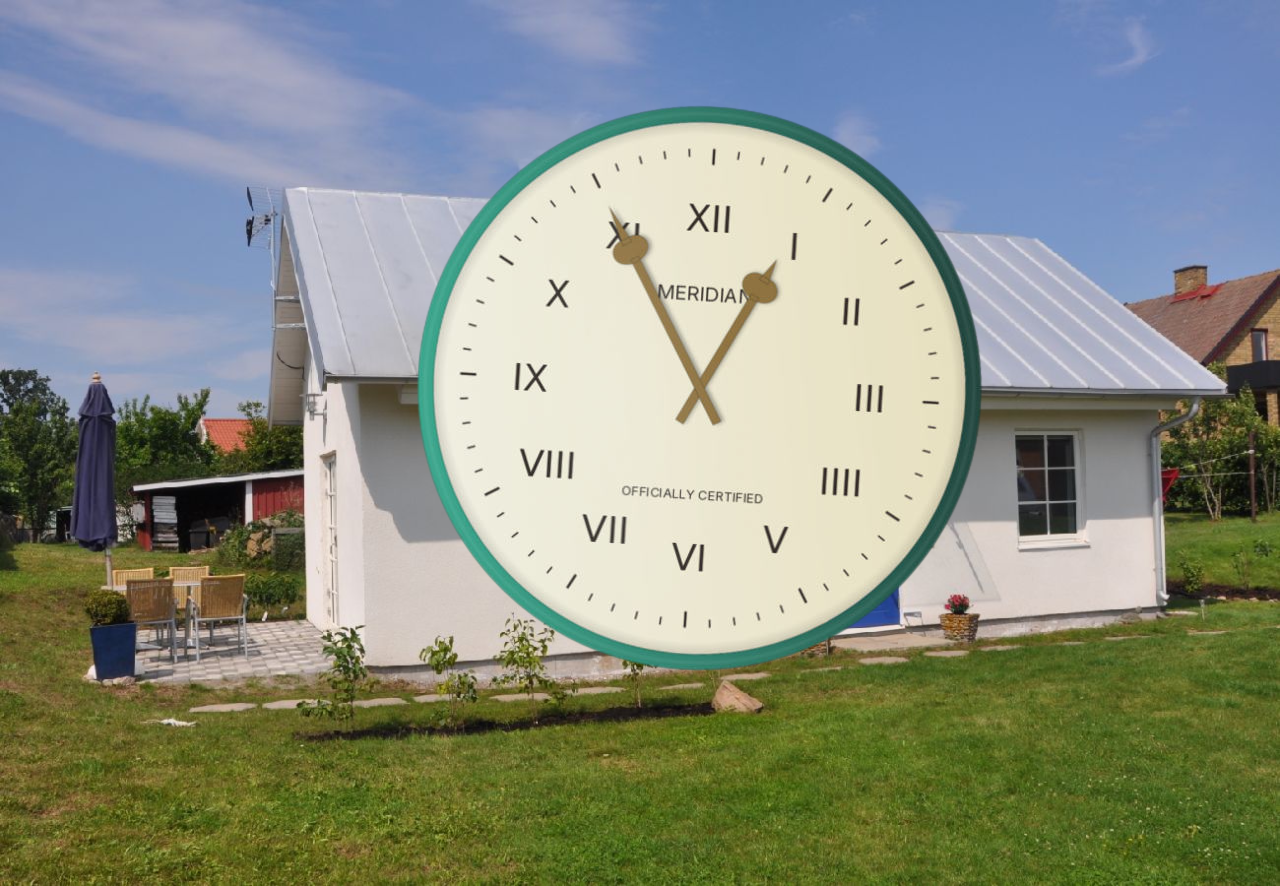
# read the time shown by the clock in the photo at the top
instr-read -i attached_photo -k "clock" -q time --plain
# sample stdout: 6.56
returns 12.55
